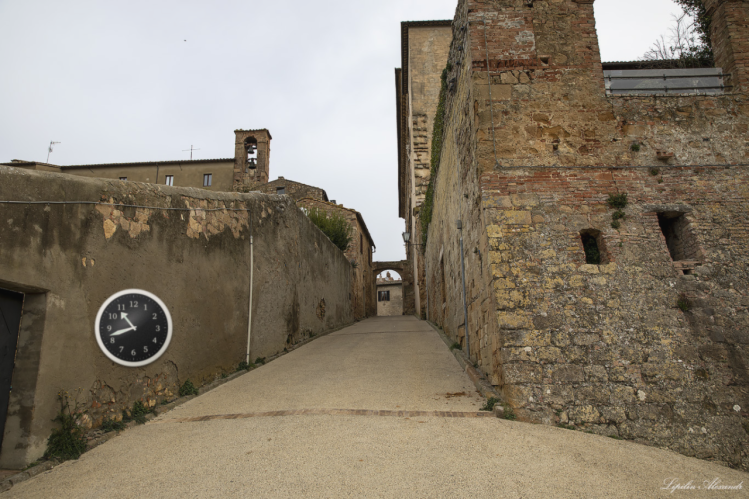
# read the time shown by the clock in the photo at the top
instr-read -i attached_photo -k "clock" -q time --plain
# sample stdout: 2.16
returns 10.42
